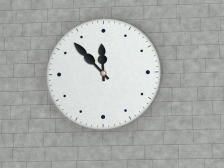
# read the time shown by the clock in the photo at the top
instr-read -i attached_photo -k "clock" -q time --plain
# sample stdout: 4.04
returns 11.53
